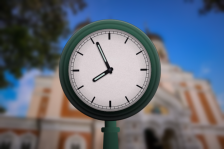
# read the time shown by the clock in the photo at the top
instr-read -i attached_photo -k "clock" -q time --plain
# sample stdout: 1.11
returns 7.56
